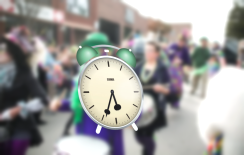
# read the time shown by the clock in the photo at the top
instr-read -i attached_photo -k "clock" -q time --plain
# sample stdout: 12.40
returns 5.34
